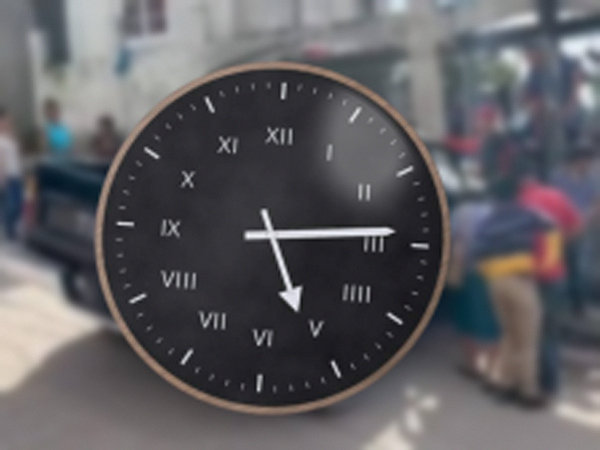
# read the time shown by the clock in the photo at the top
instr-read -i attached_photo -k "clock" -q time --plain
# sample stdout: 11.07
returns 5.14
